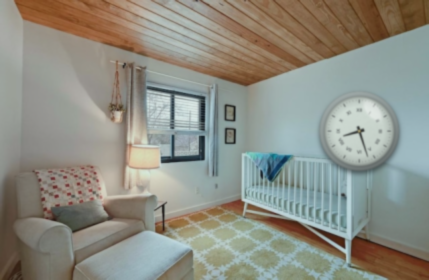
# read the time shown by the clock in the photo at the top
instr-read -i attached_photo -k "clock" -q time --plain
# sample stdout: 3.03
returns 8.27
